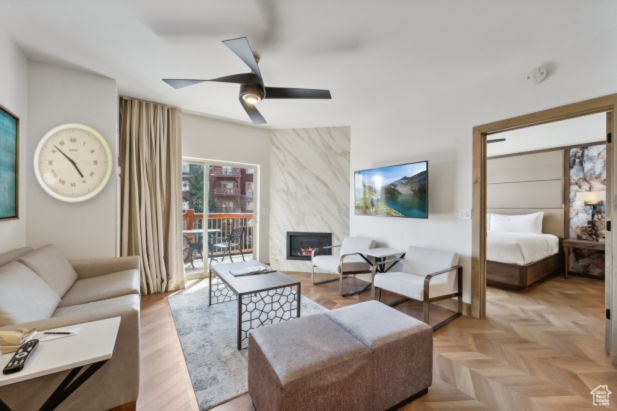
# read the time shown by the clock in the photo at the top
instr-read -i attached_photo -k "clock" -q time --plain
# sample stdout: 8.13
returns 4.52
